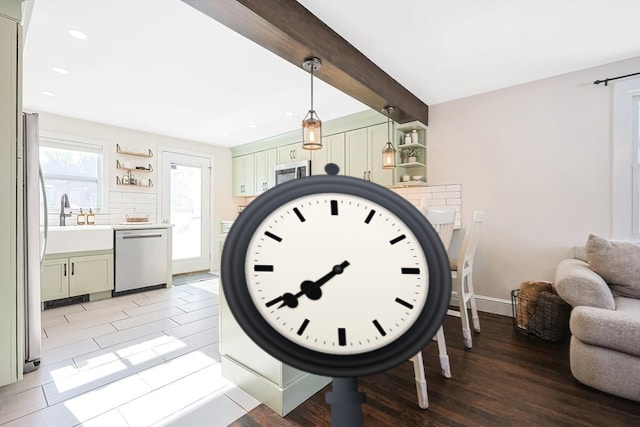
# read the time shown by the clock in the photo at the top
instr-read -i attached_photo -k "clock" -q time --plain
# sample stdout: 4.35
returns 7.39
